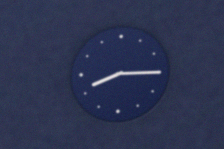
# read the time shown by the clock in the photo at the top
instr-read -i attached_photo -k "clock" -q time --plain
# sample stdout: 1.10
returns 8.15
